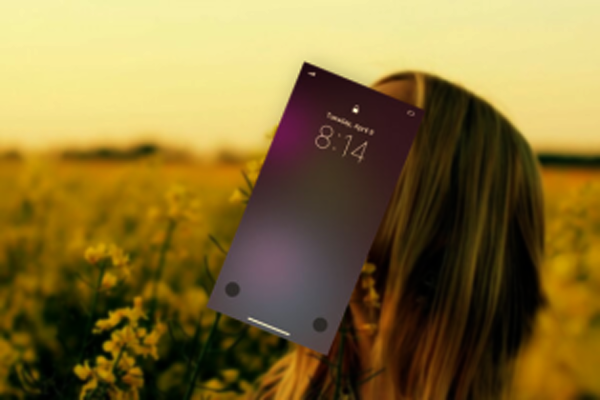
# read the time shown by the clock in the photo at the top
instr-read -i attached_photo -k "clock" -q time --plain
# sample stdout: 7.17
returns 8.14
